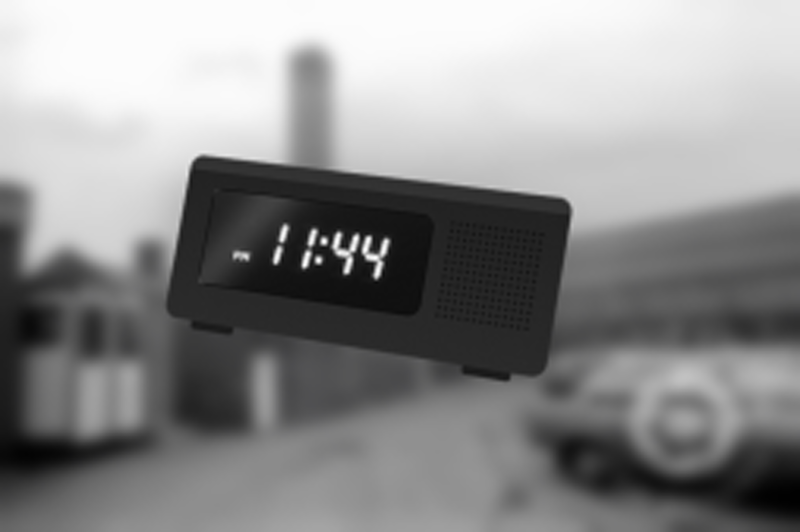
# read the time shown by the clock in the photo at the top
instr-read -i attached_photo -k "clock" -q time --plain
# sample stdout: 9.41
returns 11.44
